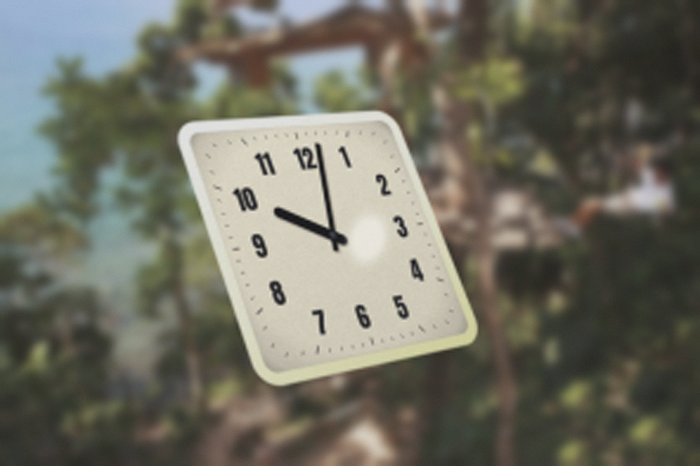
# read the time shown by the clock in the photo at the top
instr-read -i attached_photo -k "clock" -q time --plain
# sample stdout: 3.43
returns 10.02
